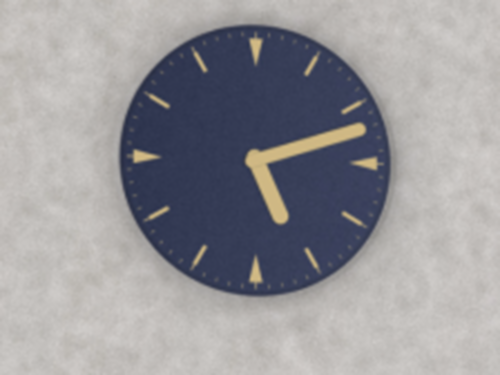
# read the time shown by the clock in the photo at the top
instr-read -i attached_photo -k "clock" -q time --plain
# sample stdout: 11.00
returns 5.12
